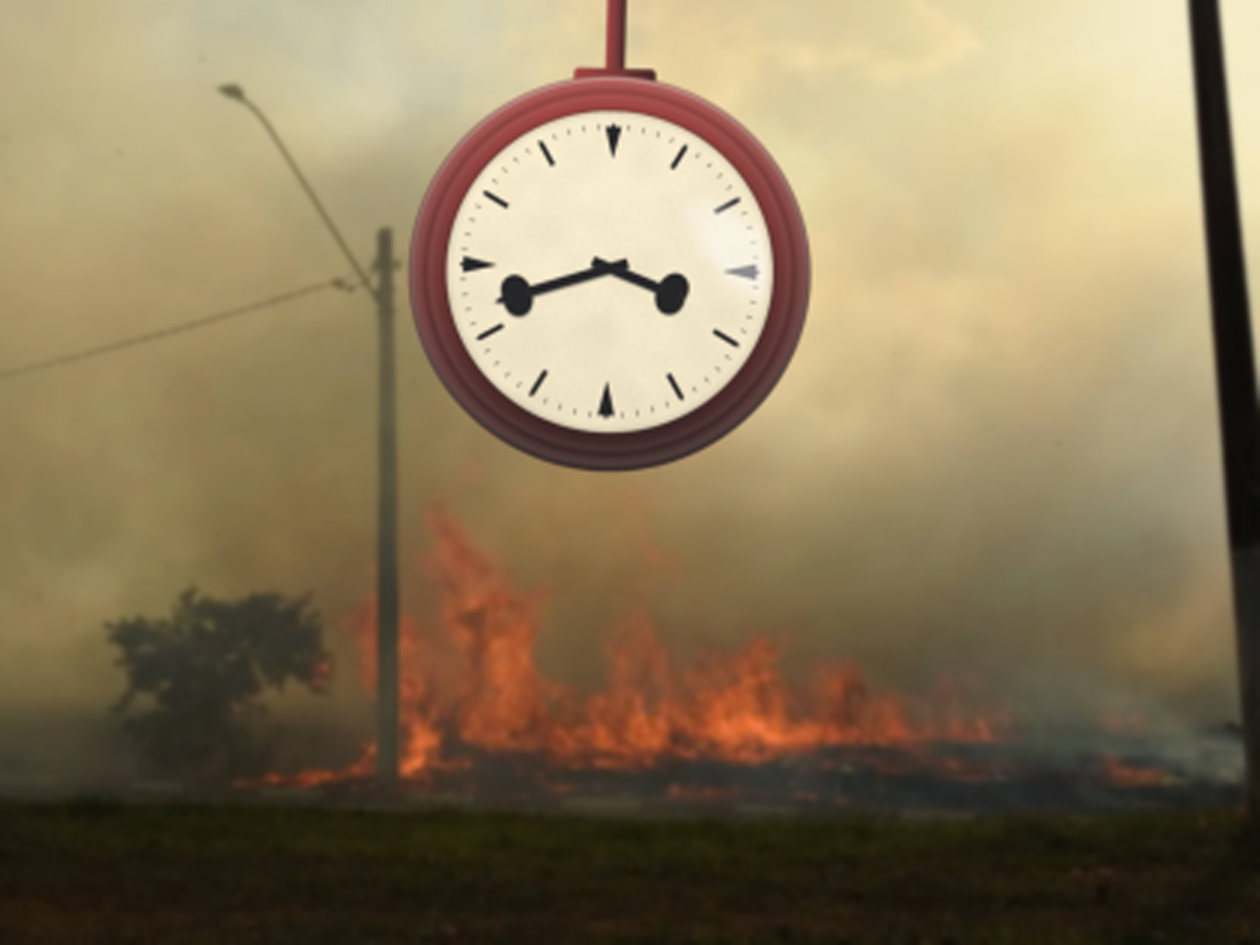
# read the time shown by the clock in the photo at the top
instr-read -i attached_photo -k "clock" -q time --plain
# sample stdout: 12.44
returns 3.42
